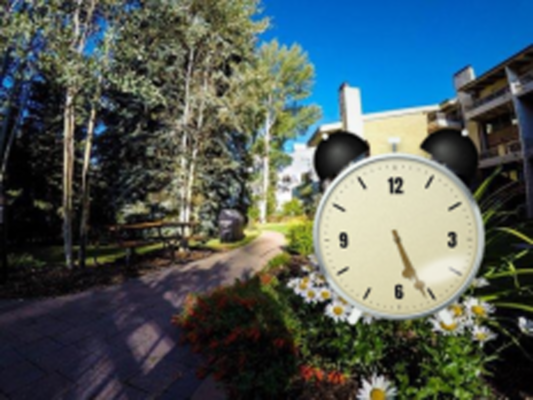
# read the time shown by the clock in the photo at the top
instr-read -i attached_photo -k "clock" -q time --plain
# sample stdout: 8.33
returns 5.26
